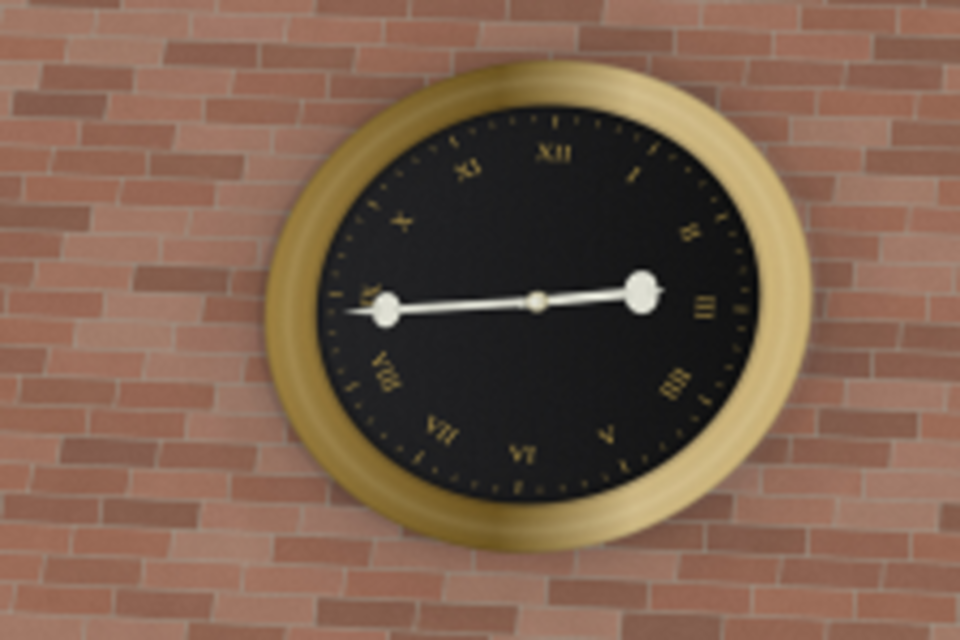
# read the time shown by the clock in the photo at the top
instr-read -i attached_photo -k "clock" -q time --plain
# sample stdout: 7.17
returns 2.44
